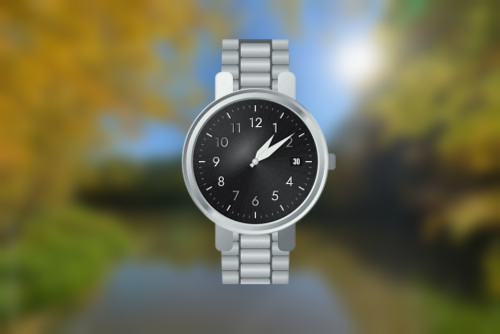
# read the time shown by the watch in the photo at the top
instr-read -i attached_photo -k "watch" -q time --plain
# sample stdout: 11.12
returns 1.09
